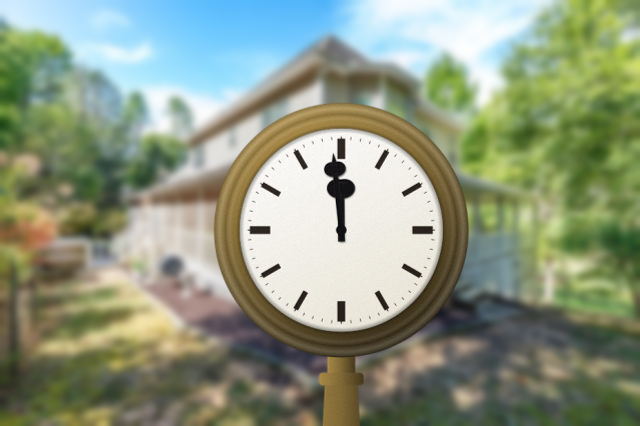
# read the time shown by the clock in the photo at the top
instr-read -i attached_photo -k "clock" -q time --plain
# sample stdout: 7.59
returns 11.59
